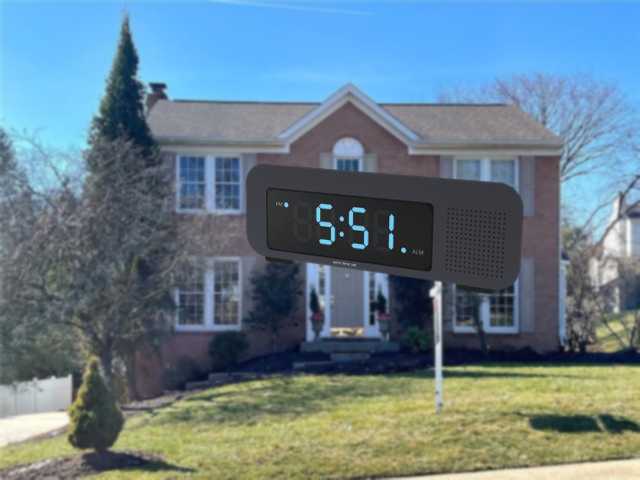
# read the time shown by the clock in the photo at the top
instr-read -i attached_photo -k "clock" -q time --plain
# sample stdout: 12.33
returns 5.51
